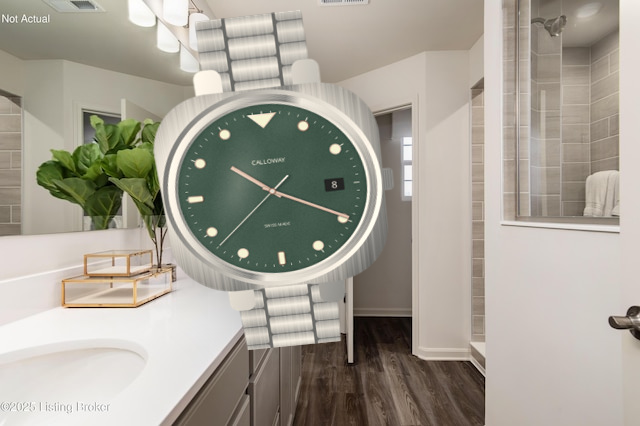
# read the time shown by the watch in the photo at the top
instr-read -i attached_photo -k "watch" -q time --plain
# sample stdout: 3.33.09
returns 10.19.38
